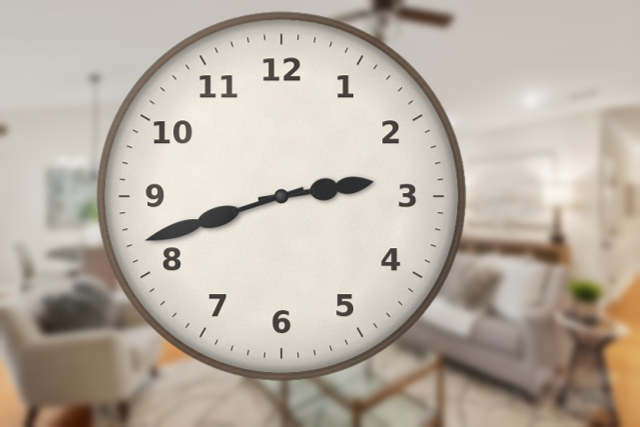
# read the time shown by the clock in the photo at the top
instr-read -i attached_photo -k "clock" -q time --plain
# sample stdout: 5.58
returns 2.42
